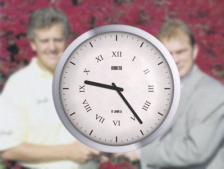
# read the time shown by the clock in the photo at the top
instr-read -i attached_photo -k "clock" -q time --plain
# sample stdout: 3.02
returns 9.24
